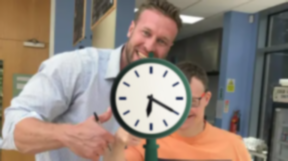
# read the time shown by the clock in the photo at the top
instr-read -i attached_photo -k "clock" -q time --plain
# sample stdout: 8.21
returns 6.20
